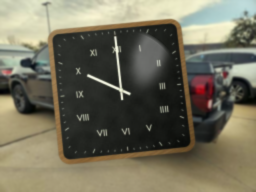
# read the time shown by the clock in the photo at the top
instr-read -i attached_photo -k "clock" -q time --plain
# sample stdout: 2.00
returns 10.00
